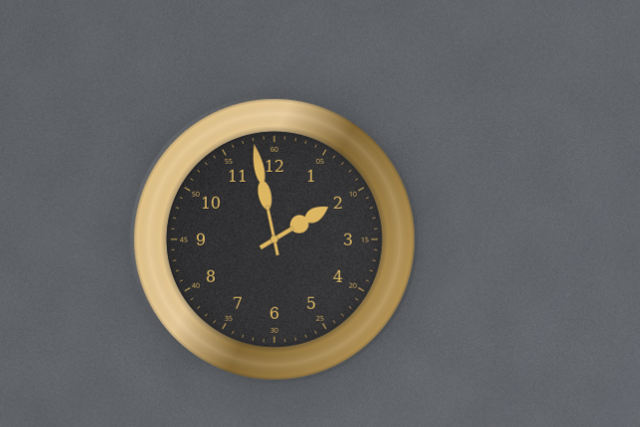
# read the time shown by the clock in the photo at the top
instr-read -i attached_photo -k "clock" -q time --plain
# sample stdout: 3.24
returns 1.58
